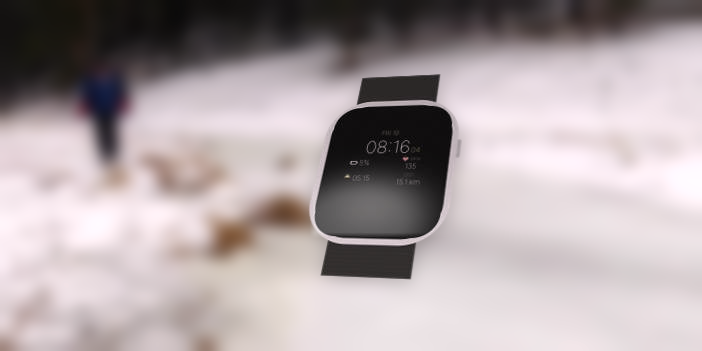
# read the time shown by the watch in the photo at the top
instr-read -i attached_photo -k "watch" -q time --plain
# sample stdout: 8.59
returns 8.16
